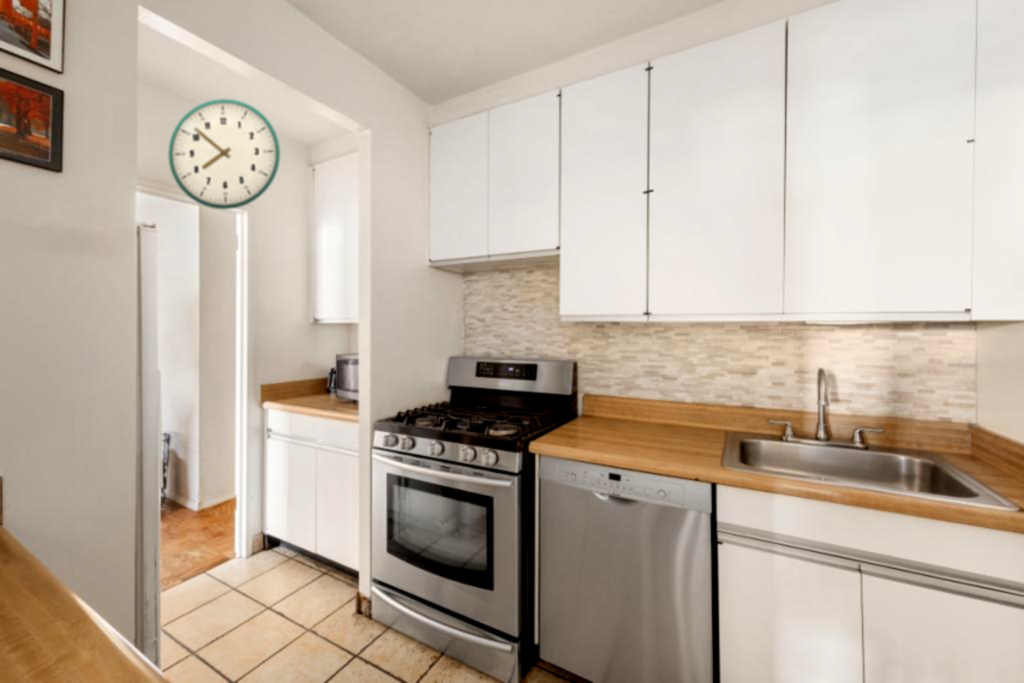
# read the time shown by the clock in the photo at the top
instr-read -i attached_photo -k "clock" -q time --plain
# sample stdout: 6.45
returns 7.52
